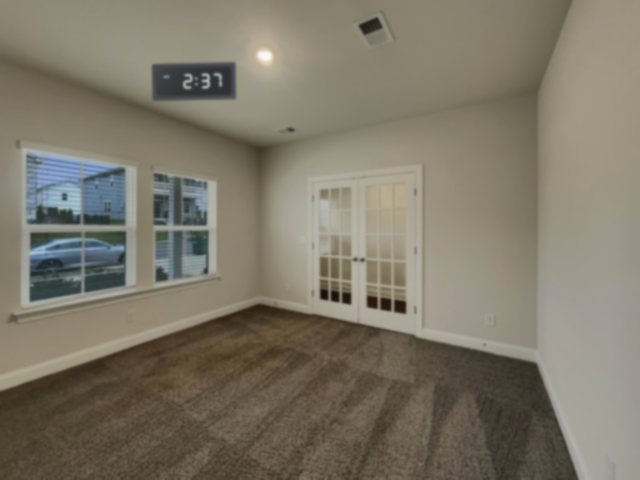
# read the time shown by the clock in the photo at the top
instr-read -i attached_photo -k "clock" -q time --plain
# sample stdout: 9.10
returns 2.37
